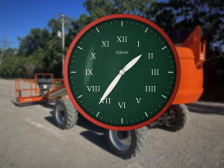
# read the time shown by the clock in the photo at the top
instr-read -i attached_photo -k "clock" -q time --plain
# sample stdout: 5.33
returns 1.36
